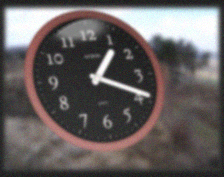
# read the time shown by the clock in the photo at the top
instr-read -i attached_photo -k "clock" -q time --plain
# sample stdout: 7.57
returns 1.19
